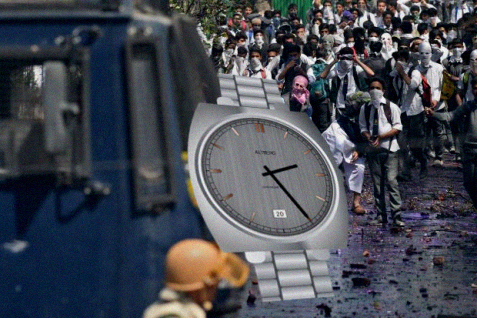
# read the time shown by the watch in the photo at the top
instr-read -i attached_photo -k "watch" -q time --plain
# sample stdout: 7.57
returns 2.25
